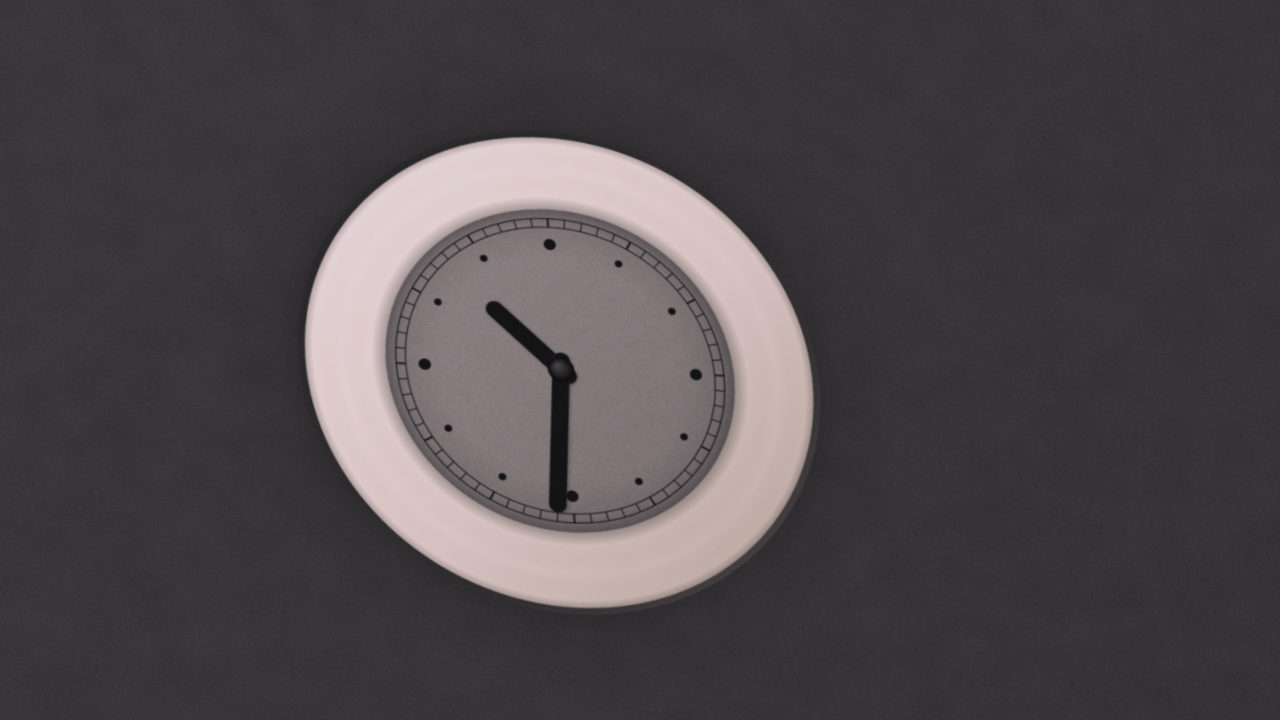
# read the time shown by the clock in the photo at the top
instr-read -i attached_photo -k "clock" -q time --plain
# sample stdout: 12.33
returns 10.31
